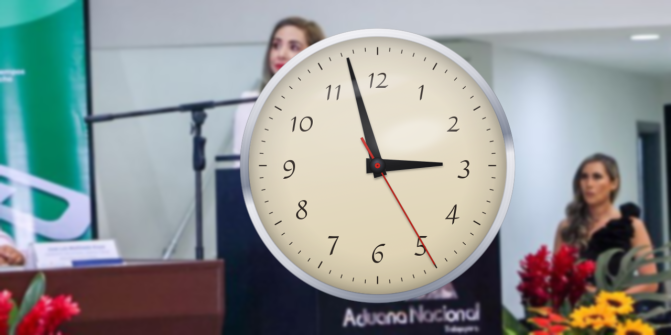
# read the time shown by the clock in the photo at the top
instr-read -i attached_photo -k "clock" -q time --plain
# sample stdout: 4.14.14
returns 2.57.25
